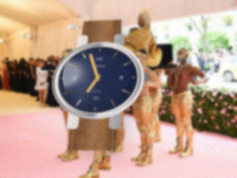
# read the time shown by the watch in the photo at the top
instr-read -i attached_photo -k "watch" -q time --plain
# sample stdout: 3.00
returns 6.57
